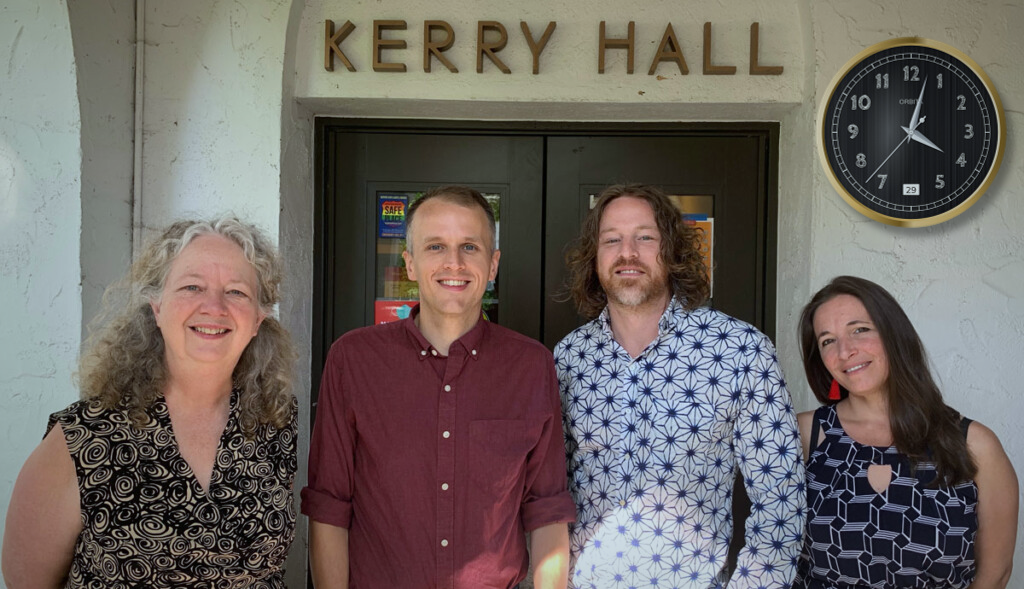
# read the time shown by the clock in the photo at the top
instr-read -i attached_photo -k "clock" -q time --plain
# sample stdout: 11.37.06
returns 4.02.37
